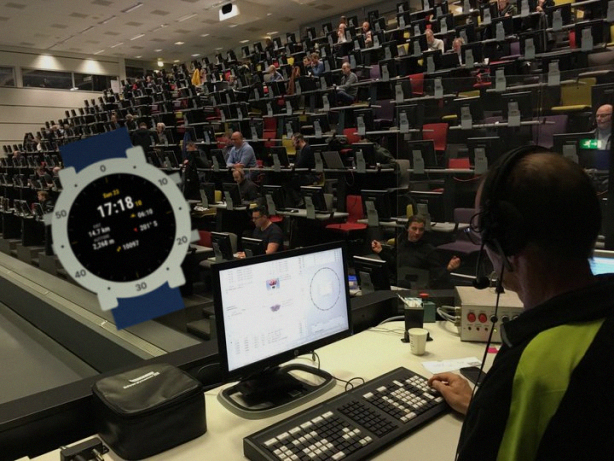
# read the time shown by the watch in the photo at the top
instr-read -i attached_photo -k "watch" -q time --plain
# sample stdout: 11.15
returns 17.18
